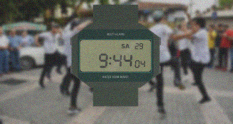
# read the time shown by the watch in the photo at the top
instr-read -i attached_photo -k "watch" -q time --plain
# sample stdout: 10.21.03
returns 9.44.04
